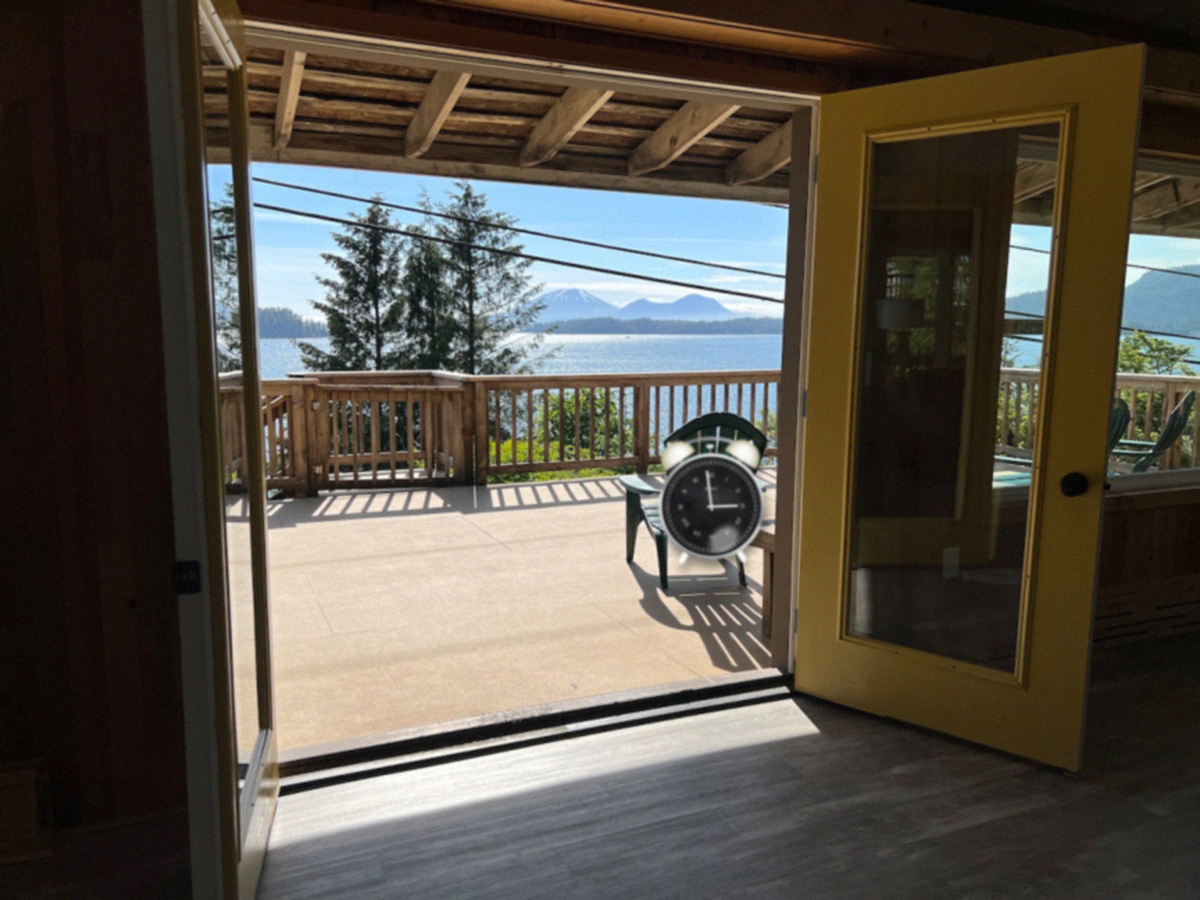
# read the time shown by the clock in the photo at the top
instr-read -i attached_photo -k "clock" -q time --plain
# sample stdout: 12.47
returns 2.59
